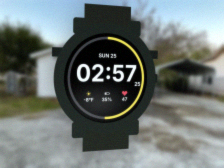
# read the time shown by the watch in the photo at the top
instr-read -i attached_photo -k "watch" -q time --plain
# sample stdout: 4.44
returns 2.57
